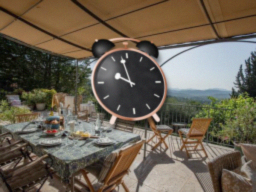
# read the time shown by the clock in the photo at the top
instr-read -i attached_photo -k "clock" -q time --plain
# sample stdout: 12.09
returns 9.58
